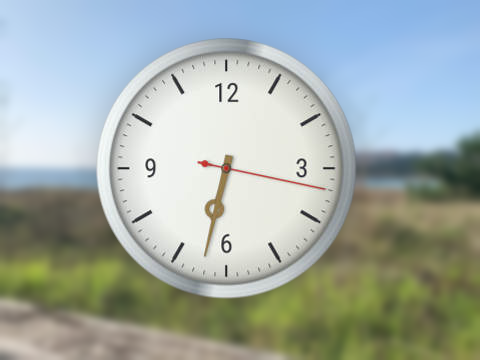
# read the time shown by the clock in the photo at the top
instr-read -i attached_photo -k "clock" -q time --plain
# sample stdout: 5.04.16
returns 6.32.17
